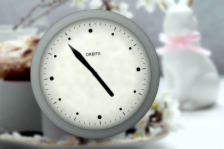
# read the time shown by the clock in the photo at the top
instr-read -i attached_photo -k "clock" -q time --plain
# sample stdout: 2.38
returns 4.54
